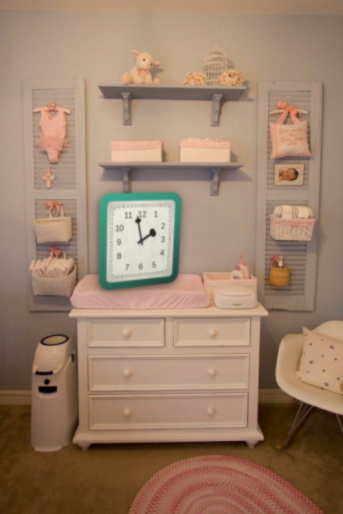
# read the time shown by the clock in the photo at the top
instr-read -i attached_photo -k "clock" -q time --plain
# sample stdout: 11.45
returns 1.58
